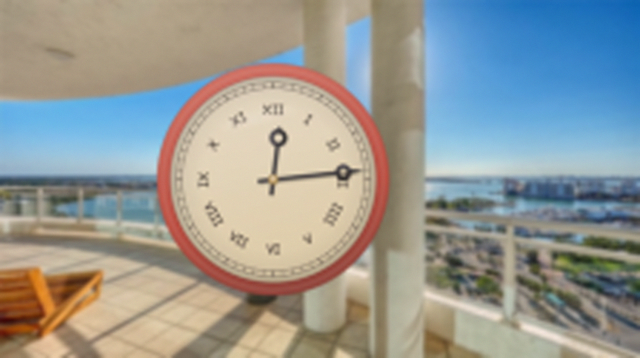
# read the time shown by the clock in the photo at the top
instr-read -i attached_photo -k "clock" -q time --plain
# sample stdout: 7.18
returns 12.14
